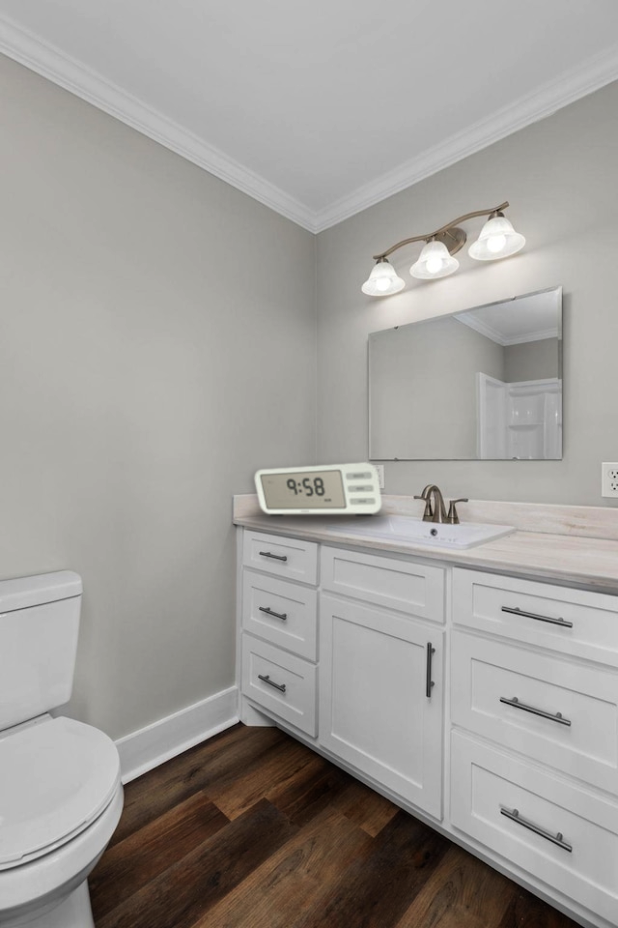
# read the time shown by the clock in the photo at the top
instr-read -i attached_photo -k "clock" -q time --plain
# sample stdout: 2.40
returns 9.58
